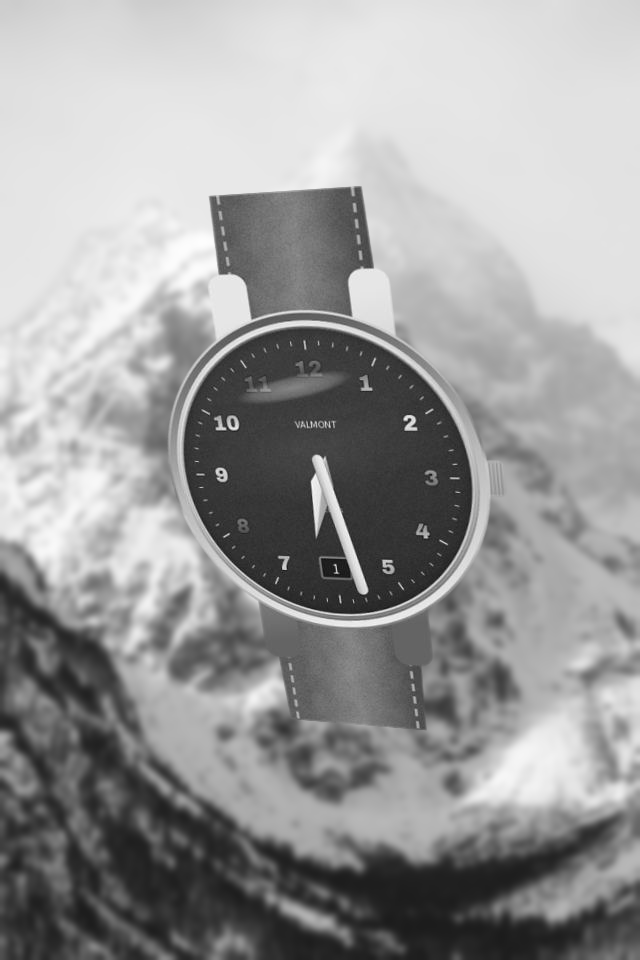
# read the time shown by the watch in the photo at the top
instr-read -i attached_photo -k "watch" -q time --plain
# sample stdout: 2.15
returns 6.28
